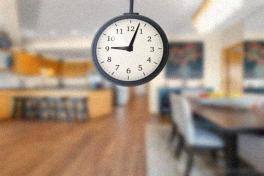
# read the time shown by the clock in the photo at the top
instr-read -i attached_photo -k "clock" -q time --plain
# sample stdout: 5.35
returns 9.03
